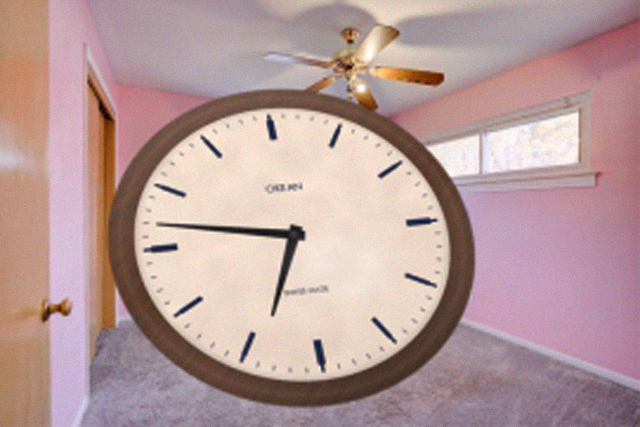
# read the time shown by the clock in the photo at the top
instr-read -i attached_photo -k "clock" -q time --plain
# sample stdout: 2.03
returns 6.47
